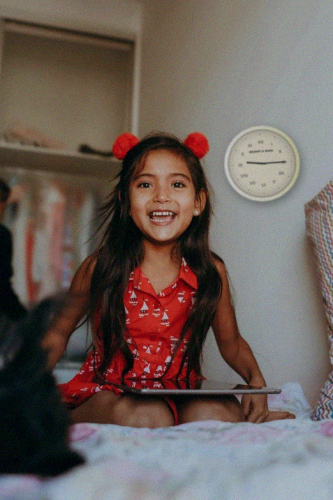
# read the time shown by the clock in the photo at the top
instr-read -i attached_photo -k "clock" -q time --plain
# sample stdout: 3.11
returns 9.15
